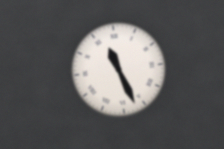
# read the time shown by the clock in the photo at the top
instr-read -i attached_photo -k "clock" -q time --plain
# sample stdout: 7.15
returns 11.27
